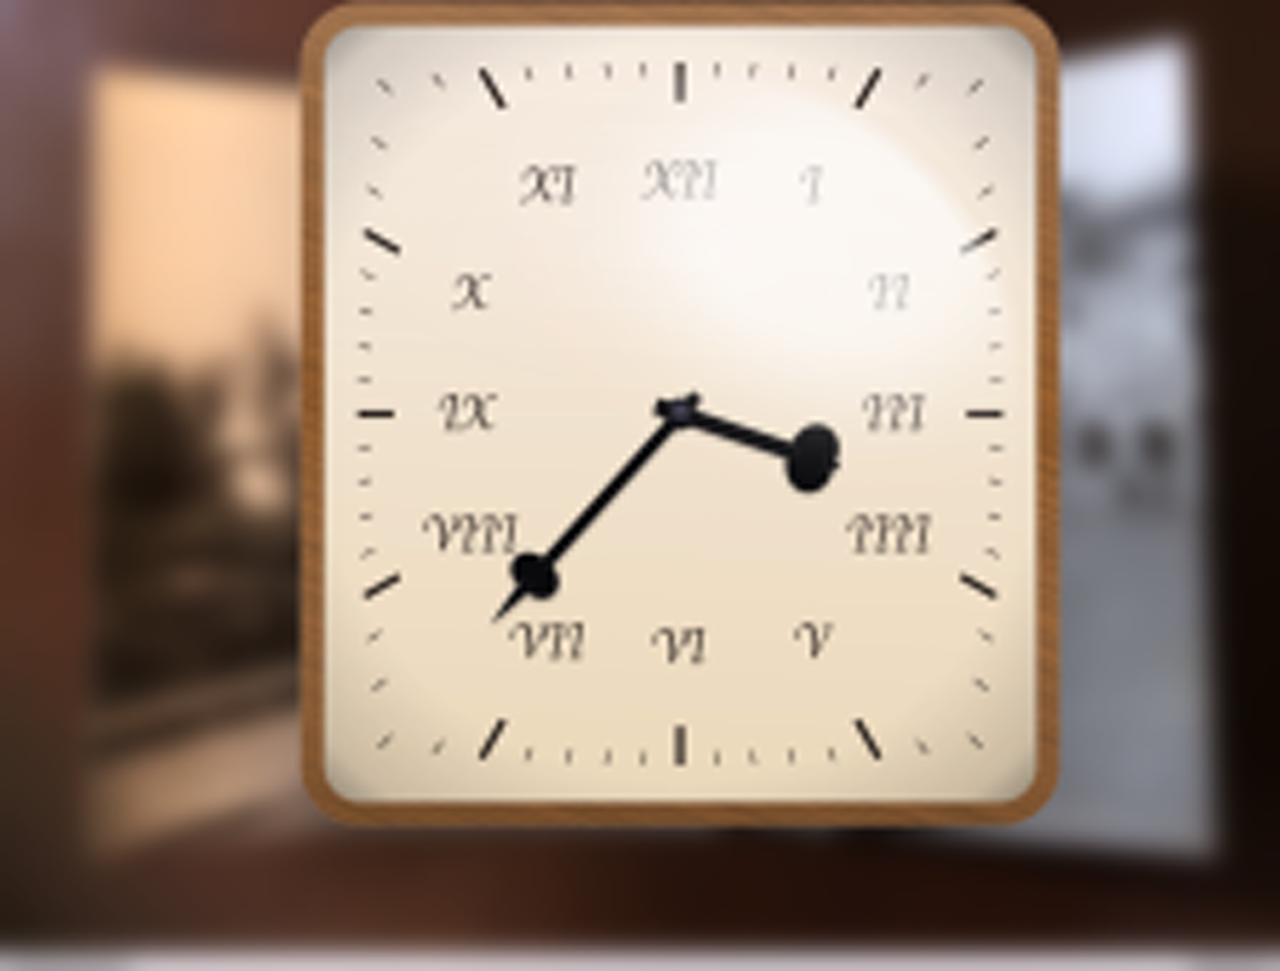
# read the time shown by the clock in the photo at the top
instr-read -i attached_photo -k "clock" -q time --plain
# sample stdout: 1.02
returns 3.37
